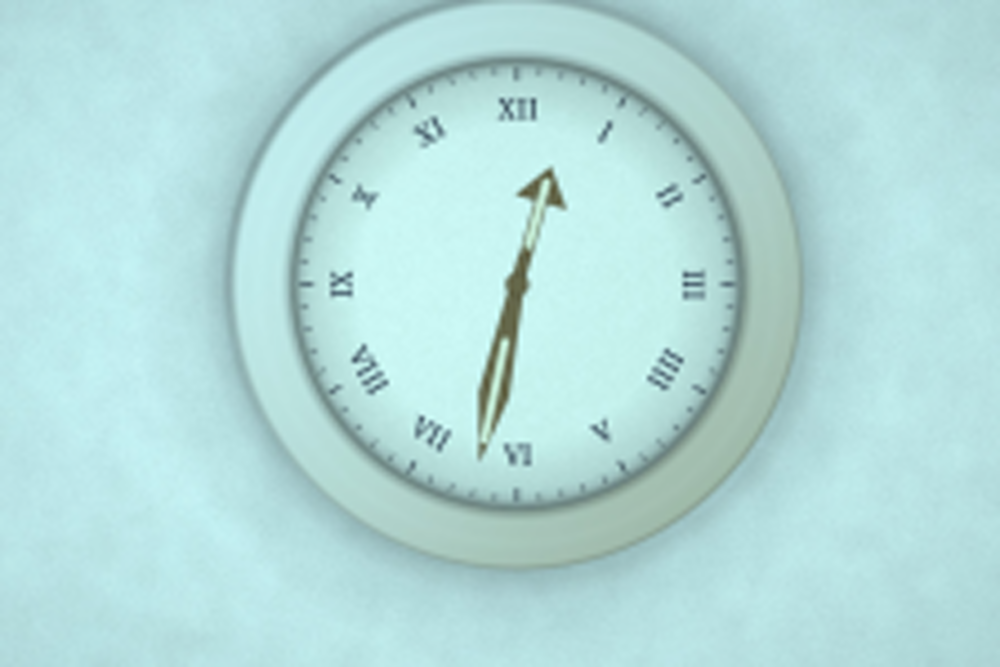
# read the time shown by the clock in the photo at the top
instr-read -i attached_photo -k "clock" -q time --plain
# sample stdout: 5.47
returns 12.32
